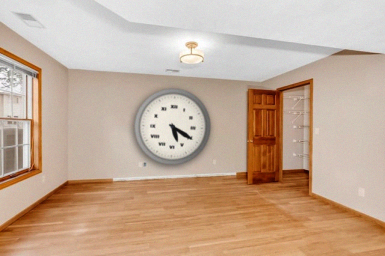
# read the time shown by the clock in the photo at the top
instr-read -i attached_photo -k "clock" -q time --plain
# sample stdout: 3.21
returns 5.20
